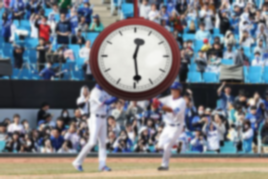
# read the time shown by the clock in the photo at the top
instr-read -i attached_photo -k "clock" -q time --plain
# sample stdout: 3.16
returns 12.29
